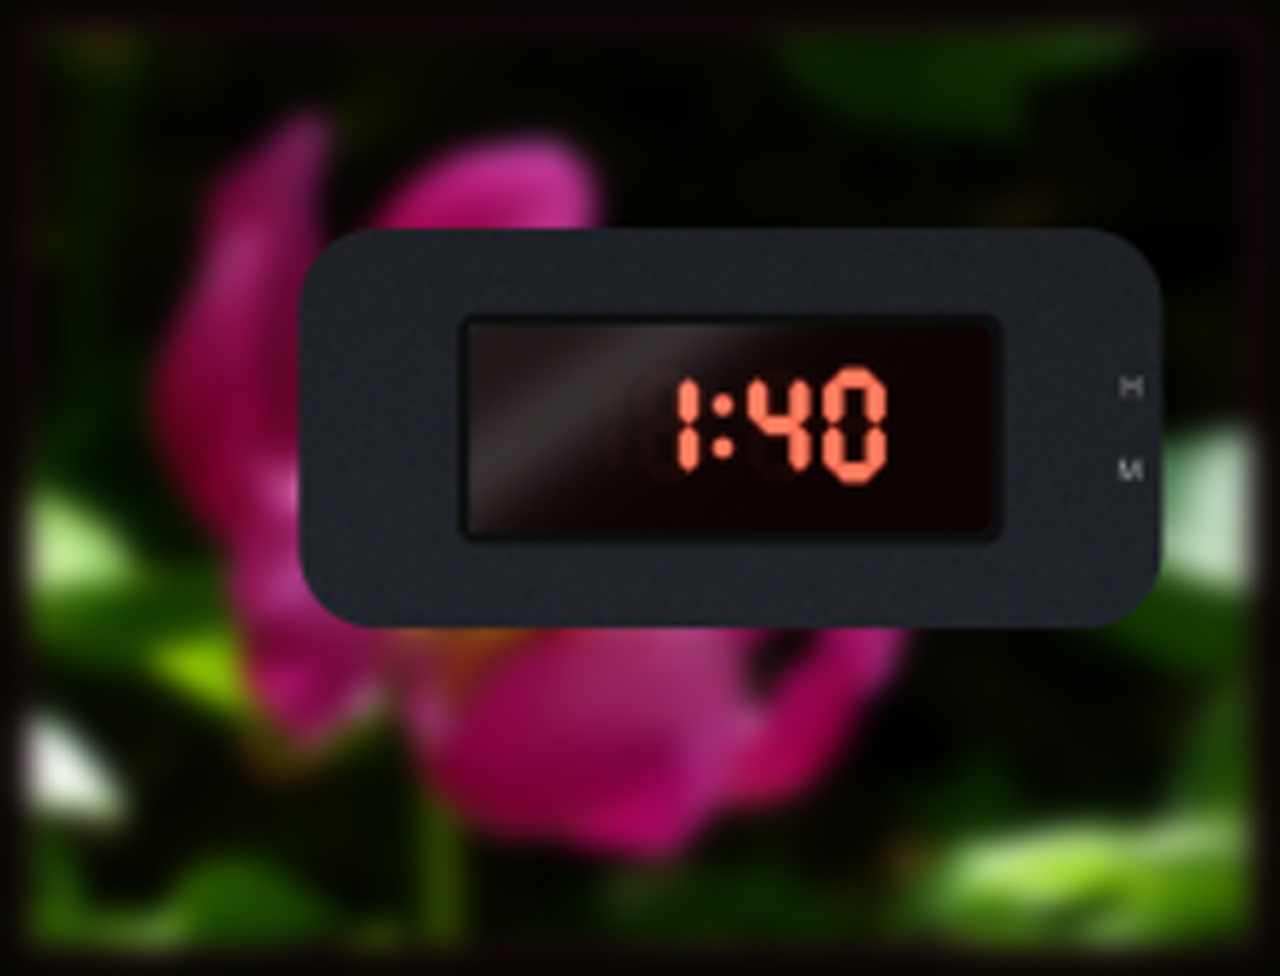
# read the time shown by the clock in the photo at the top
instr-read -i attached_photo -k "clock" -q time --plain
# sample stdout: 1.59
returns 1.40
